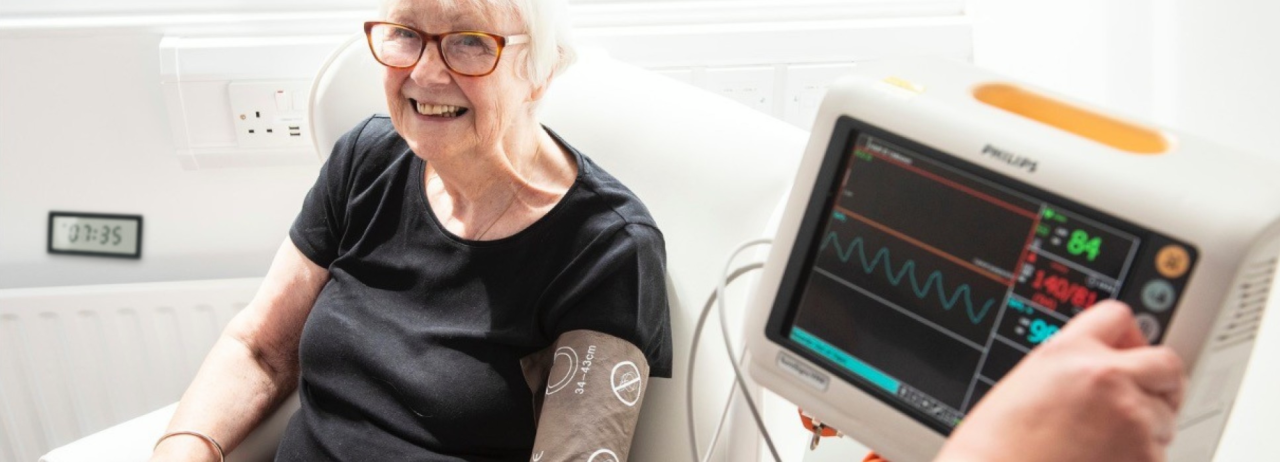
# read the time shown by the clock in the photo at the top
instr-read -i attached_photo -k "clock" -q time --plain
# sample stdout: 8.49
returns 7.35
